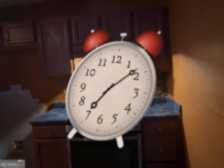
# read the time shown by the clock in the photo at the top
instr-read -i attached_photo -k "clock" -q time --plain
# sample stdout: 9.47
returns 7.08
